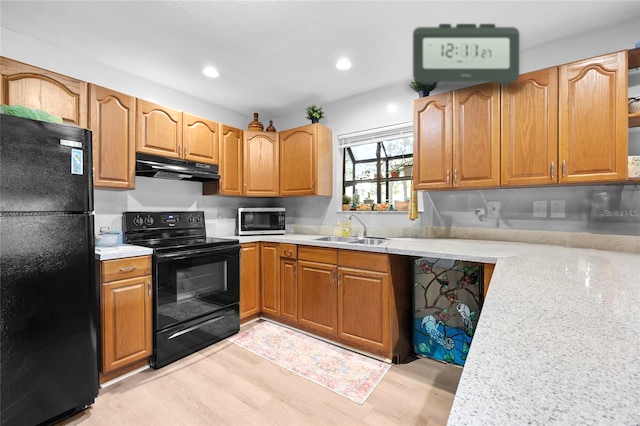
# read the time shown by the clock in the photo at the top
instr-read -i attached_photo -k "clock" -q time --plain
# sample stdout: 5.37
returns 12.11
